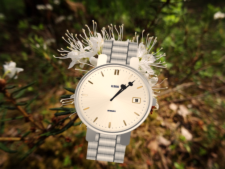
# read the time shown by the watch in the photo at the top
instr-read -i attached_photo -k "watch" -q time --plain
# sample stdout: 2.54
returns 1.07
